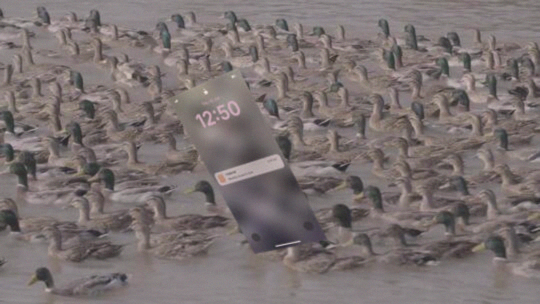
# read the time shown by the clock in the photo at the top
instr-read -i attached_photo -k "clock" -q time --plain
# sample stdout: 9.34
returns 12.50
